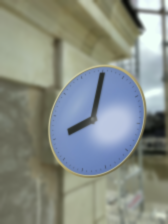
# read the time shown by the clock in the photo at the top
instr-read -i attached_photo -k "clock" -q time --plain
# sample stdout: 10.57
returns 8.00
